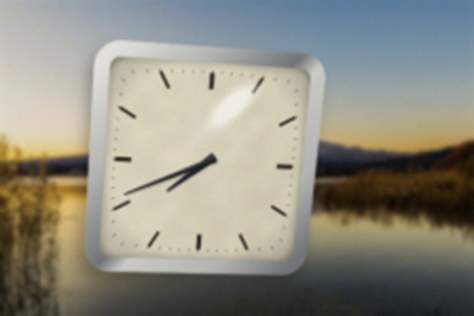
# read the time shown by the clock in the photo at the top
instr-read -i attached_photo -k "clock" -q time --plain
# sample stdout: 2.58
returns 7.41
